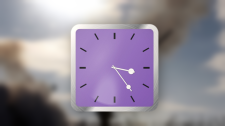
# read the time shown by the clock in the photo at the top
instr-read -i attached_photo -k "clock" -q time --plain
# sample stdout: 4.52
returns 3.24
